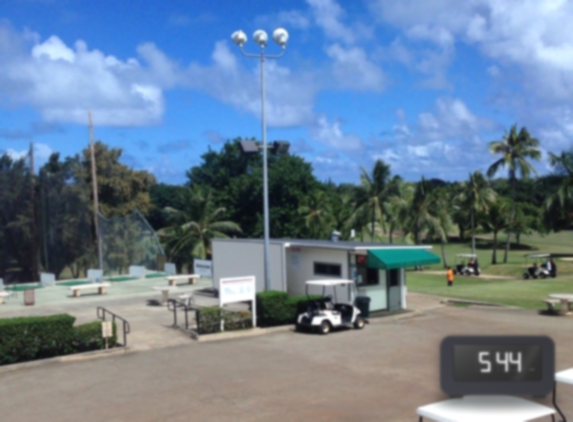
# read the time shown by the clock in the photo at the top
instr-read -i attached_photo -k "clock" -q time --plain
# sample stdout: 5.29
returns 5.44
